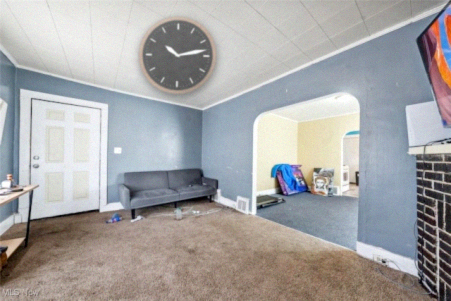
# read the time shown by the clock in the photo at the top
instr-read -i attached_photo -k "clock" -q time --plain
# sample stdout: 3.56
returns 10.13
